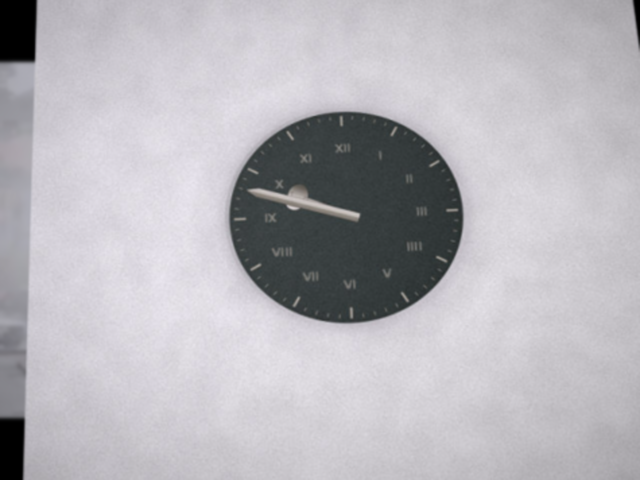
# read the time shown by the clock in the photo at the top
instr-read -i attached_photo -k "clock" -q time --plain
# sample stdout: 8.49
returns 9.48
